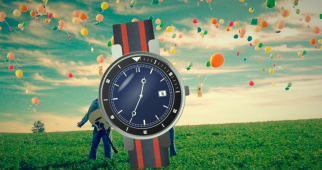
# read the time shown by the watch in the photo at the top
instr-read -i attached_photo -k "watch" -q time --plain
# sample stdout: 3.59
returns 12.35
